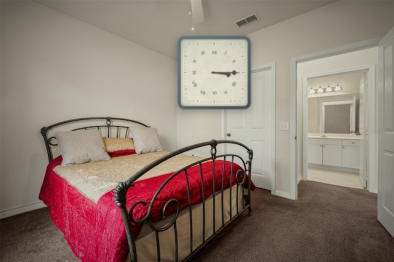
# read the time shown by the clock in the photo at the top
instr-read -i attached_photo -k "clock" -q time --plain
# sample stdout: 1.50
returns 3.15
